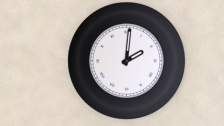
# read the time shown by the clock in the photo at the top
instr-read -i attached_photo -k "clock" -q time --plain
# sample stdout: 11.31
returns 2.01
